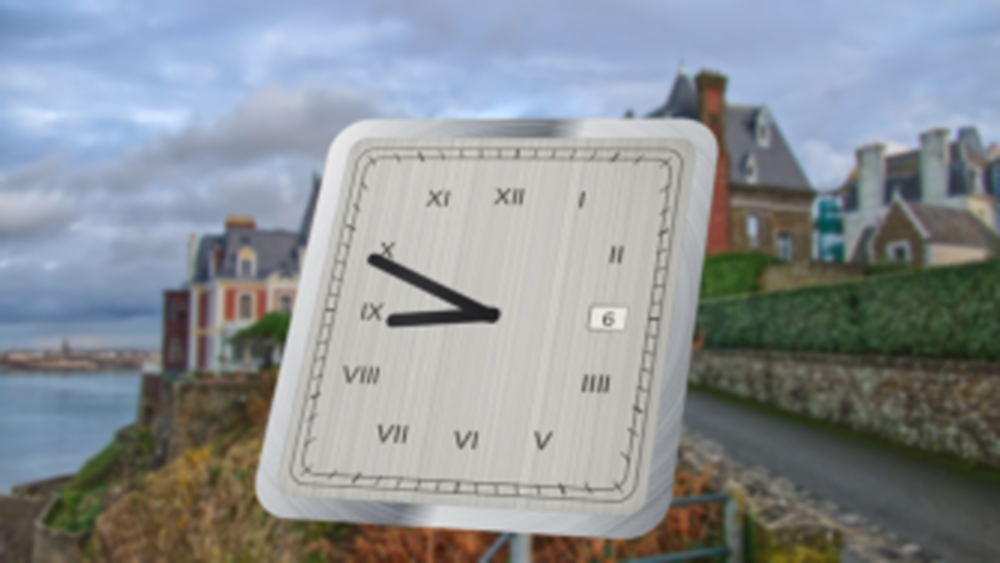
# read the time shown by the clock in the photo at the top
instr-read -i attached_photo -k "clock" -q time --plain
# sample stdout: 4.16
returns 8.49
